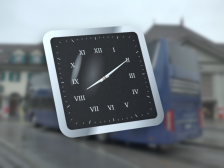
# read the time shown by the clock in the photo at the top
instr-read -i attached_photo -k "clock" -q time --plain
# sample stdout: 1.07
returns 8.10
